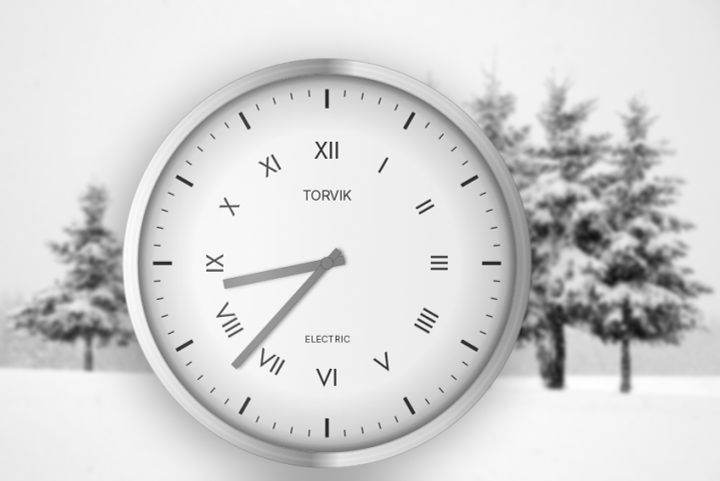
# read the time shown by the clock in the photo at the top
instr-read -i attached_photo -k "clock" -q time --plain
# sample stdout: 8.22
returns 8.37
